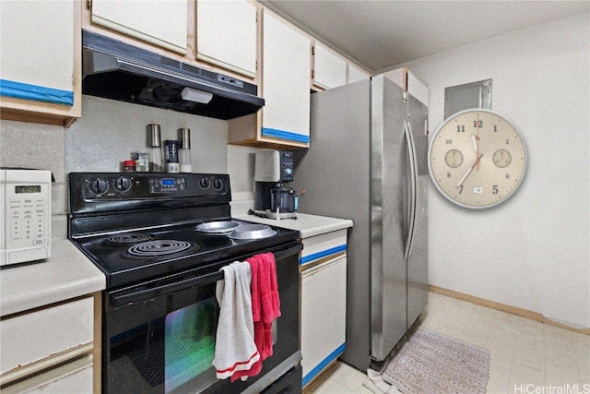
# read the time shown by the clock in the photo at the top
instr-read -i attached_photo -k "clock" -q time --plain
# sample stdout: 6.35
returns 11.36
